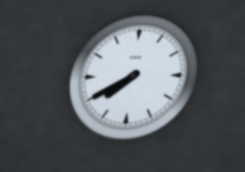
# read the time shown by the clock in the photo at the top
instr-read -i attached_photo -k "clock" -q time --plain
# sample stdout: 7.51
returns 7.40
